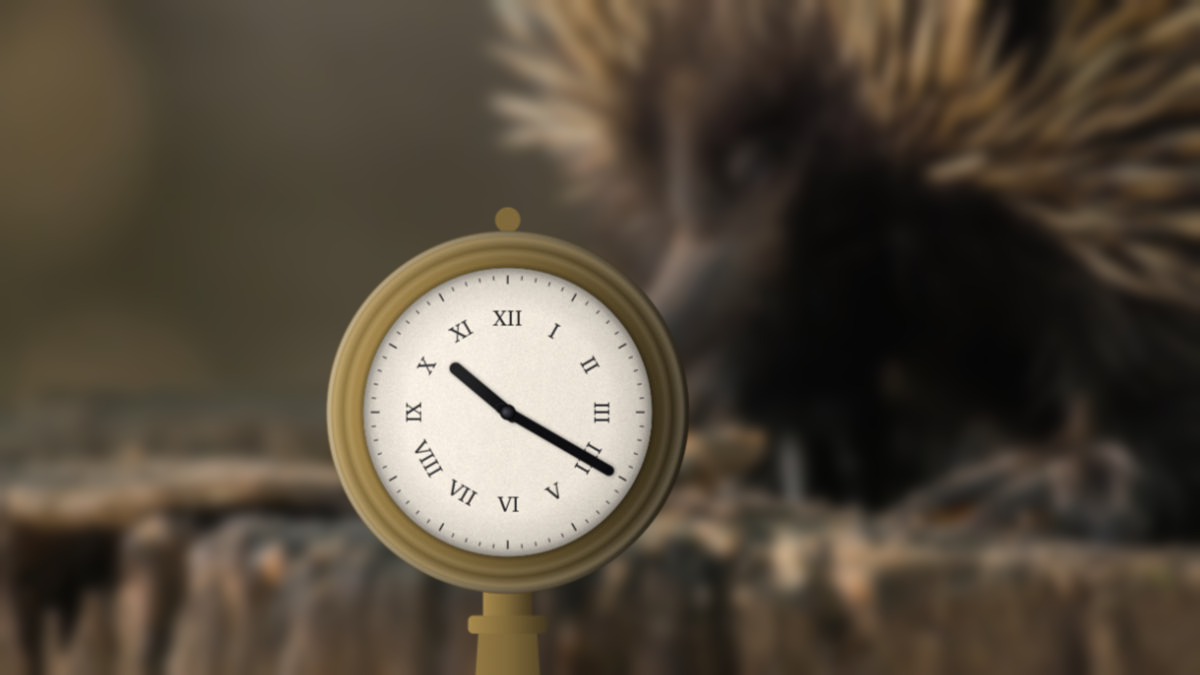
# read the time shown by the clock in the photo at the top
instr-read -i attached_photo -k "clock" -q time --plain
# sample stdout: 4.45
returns 10.20
